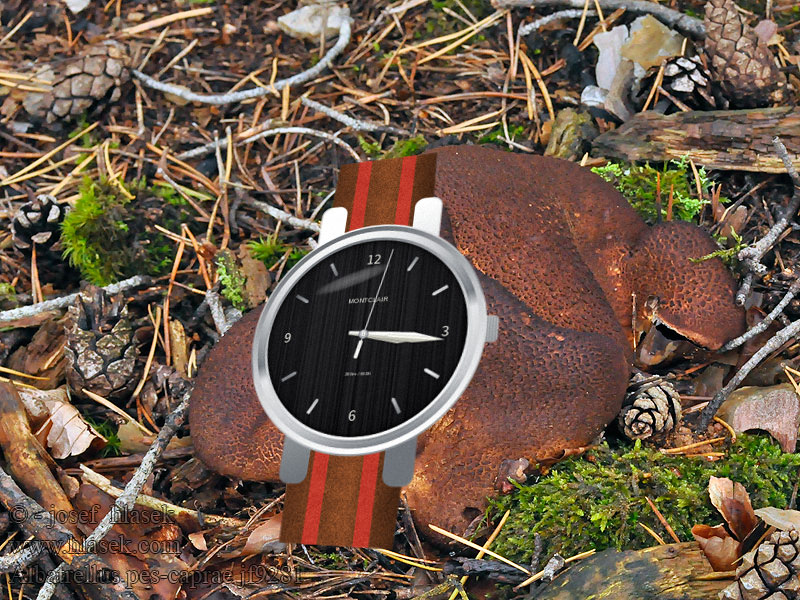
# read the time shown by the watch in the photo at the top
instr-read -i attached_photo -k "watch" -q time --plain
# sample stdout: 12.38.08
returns 3.16.02
